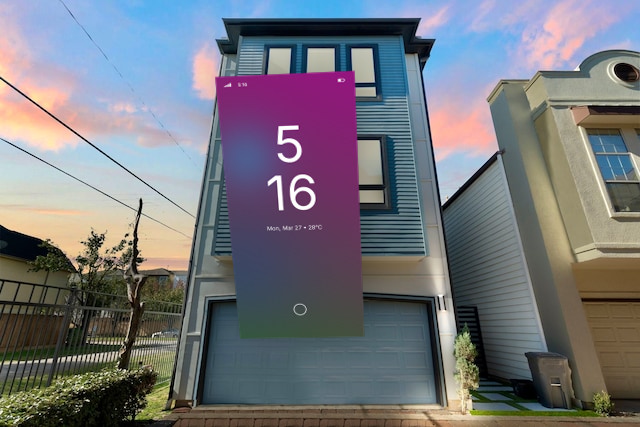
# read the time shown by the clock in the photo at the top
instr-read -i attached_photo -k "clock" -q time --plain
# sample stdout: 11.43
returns 5.16
